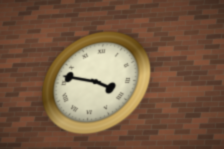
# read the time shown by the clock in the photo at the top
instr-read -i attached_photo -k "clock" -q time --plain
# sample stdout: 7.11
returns 3.47
